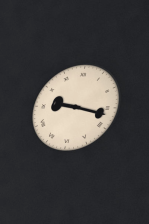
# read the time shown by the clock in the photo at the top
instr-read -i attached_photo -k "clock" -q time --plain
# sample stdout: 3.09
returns 9.17
